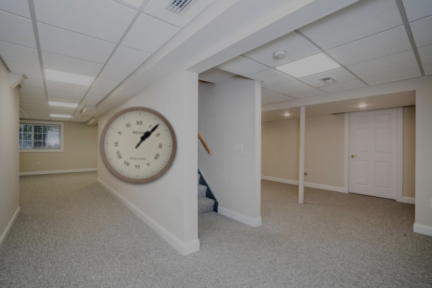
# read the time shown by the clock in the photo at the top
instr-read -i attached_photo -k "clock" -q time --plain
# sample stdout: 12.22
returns 1.07
